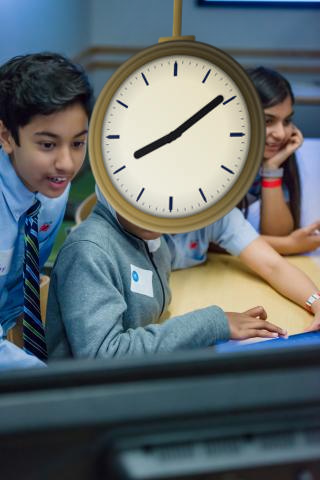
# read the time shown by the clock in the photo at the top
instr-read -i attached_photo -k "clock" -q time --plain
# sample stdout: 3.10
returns 8.09
